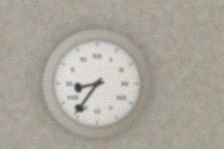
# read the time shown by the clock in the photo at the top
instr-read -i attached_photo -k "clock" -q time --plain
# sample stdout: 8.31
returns 8.36
